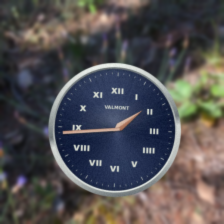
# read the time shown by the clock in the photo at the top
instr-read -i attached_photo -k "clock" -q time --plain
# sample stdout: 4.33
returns 1.44
